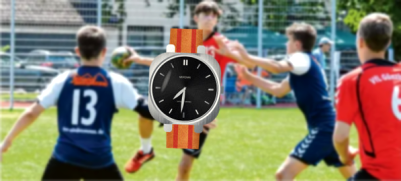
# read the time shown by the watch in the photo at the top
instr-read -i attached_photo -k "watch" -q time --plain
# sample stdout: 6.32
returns 7.31
